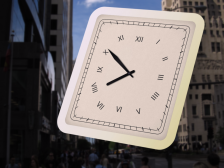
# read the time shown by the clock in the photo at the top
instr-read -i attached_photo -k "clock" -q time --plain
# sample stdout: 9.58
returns 7.51
